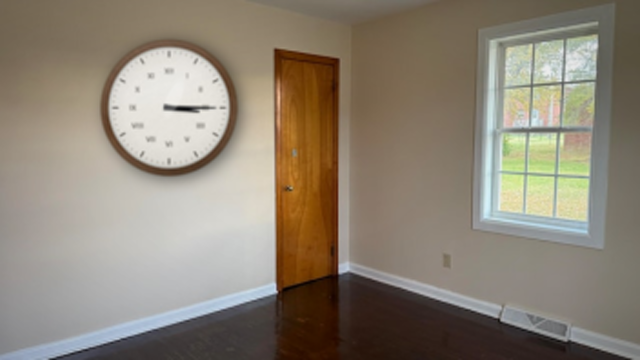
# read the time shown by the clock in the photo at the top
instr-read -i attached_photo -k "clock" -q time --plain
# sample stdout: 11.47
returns 3.15
